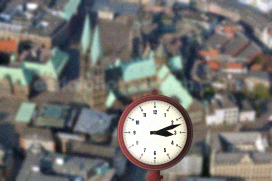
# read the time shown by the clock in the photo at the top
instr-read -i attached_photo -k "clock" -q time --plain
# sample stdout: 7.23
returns 3.12
